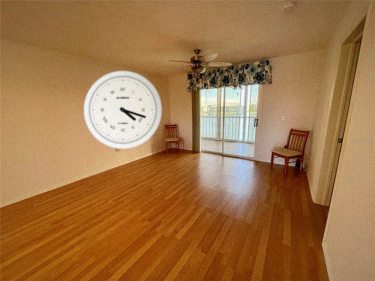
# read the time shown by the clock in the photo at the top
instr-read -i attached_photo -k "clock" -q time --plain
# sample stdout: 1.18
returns 4.18
